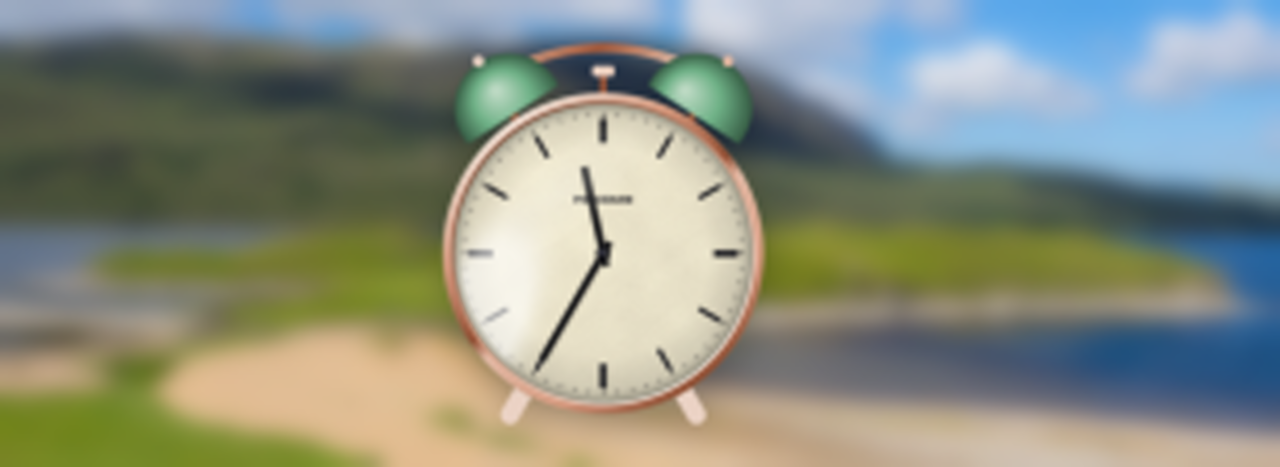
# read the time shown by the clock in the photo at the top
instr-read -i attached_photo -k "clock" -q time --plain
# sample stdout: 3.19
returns 11.35
